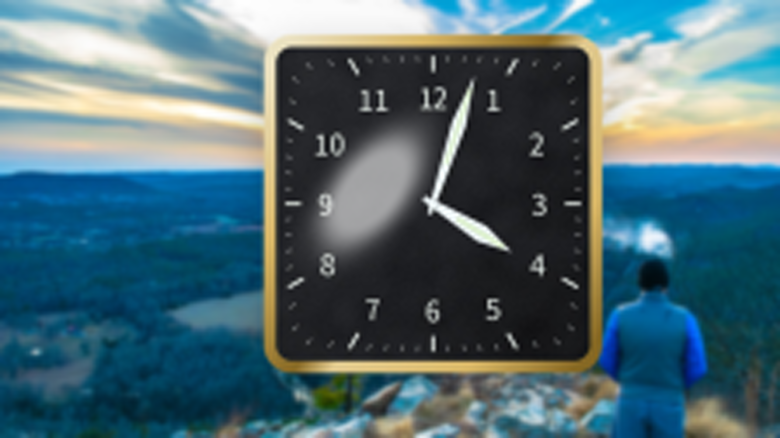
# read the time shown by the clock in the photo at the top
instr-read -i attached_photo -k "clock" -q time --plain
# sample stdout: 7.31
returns 4.03
